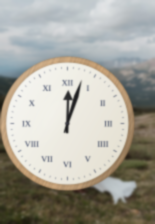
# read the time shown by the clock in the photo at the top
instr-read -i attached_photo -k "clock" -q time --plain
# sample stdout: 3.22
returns 12.03
